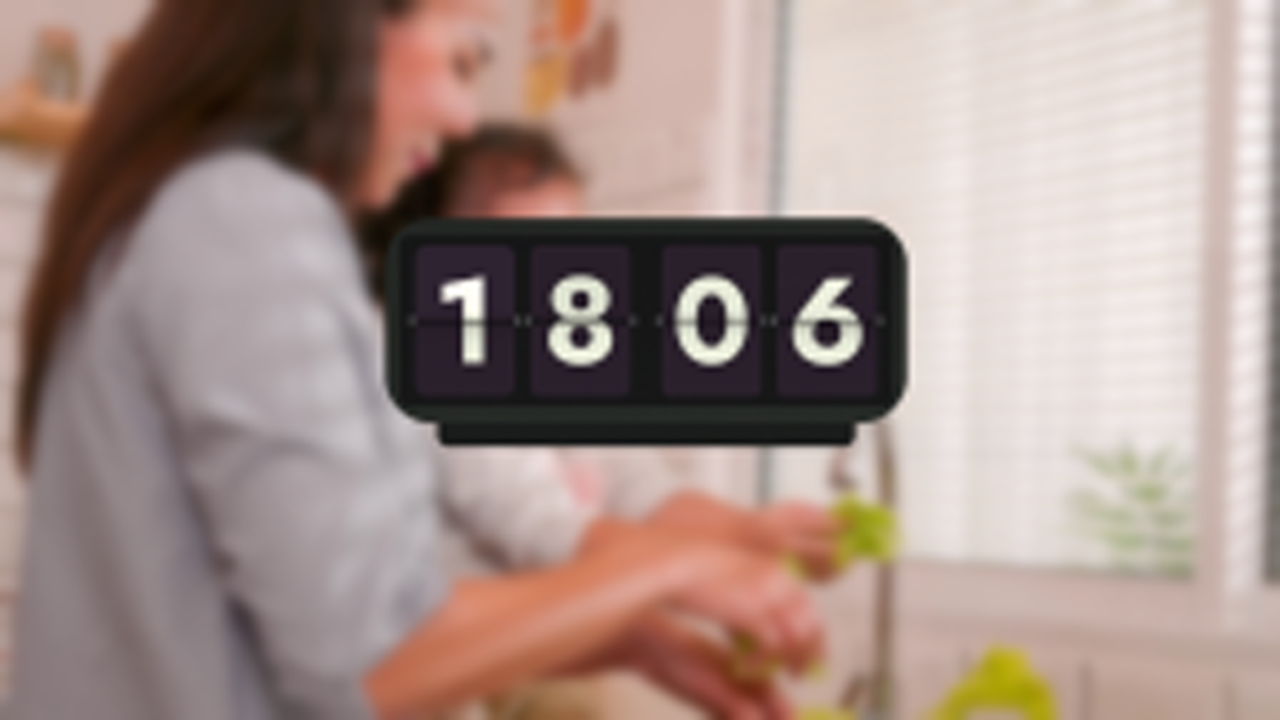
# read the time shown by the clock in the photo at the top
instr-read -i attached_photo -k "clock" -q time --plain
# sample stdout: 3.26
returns 18.06
